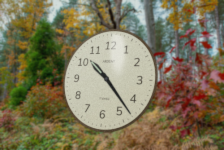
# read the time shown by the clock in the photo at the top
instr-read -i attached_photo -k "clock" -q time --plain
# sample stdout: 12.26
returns 10.23
